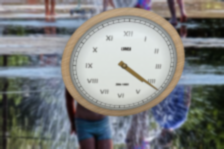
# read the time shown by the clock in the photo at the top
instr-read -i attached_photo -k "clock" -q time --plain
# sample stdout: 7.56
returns 4.21
